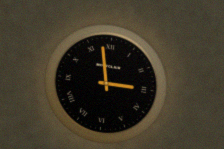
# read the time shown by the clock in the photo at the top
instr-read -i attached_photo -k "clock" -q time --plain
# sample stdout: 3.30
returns 2.58
